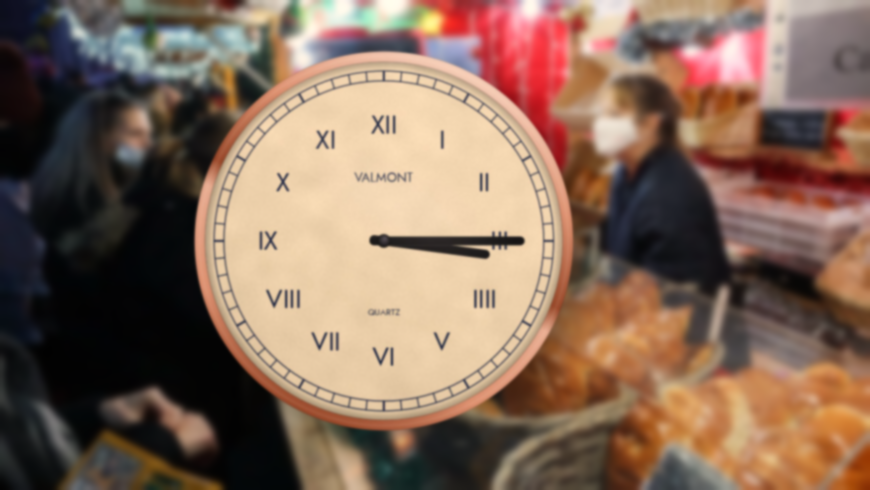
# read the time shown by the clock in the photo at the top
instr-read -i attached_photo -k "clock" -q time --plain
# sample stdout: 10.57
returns 3.15
